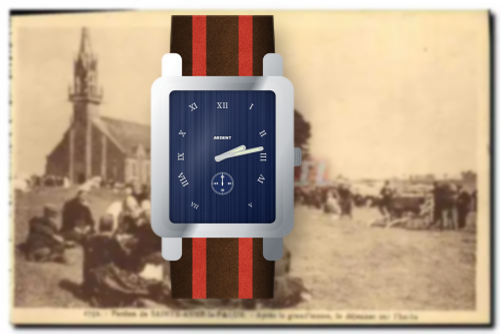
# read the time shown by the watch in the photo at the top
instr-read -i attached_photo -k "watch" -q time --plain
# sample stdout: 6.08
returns 2.13
